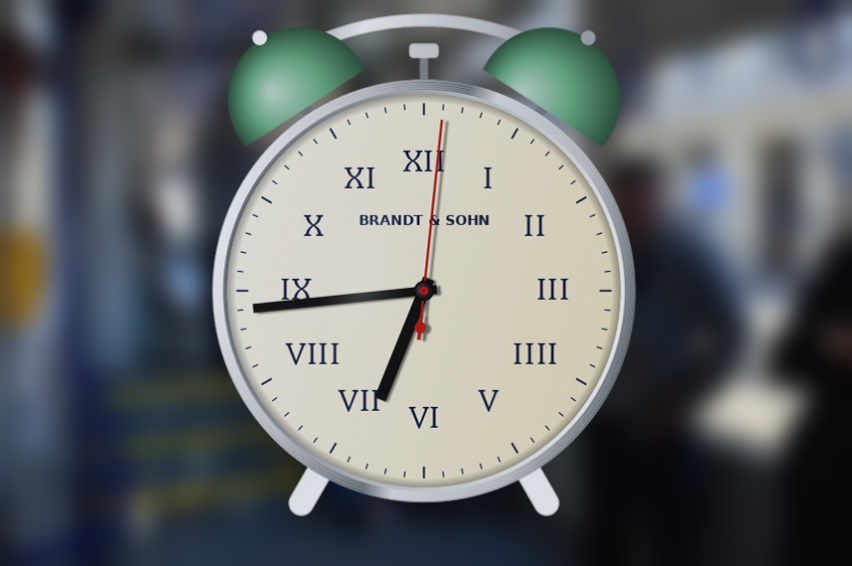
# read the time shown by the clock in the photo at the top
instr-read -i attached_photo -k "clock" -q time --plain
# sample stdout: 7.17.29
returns 6.44.01
